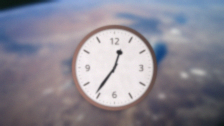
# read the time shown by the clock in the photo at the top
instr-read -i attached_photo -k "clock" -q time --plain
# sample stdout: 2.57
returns 12.36
